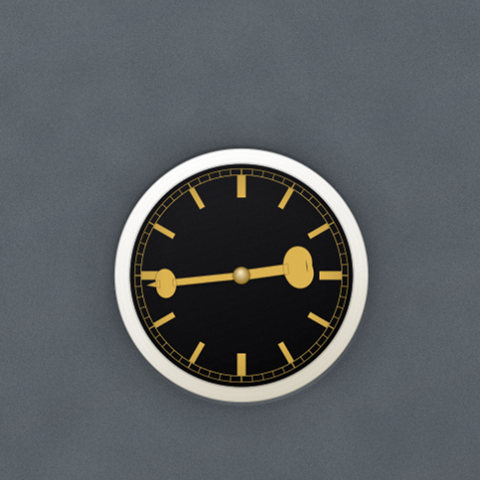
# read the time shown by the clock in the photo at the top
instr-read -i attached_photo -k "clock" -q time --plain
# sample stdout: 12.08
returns 2.44
